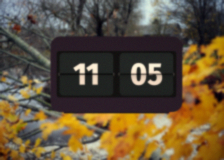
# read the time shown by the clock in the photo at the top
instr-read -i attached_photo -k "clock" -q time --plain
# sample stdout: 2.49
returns 11.05
